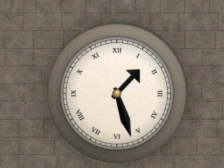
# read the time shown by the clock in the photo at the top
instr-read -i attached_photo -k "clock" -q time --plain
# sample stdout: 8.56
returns 1.27
